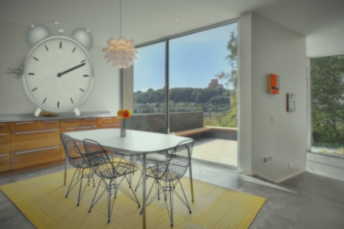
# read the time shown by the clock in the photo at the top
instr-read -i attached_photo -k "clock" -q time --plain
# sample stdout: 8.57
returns 2.11
